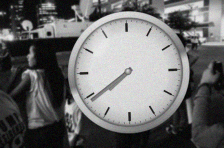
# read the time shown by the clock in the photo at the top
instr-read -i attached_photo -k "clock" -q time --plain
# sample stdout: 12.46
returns 7.39
